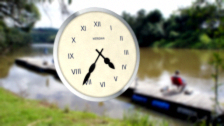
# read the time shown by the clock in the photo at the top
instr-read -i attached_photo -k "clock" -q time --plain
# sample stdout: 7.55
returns 4.36
